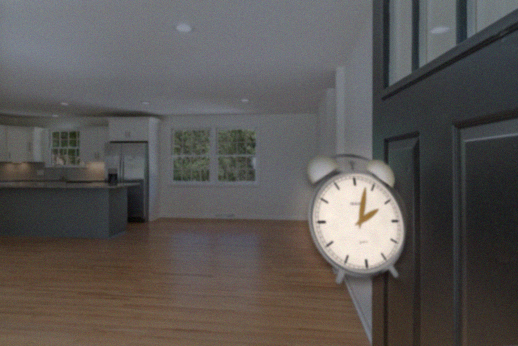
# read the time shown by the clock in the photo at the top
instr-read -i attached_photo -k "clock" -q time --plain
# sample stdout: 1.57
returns 2.03
